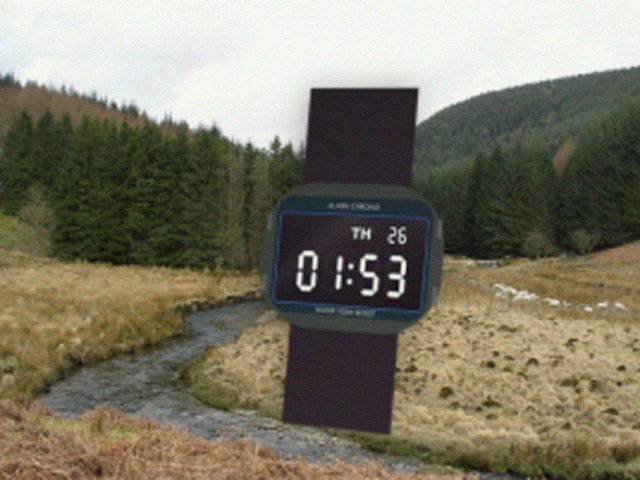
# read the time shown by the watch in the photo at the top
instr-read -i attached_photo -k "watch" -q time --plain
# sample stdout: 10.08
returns 1.53
